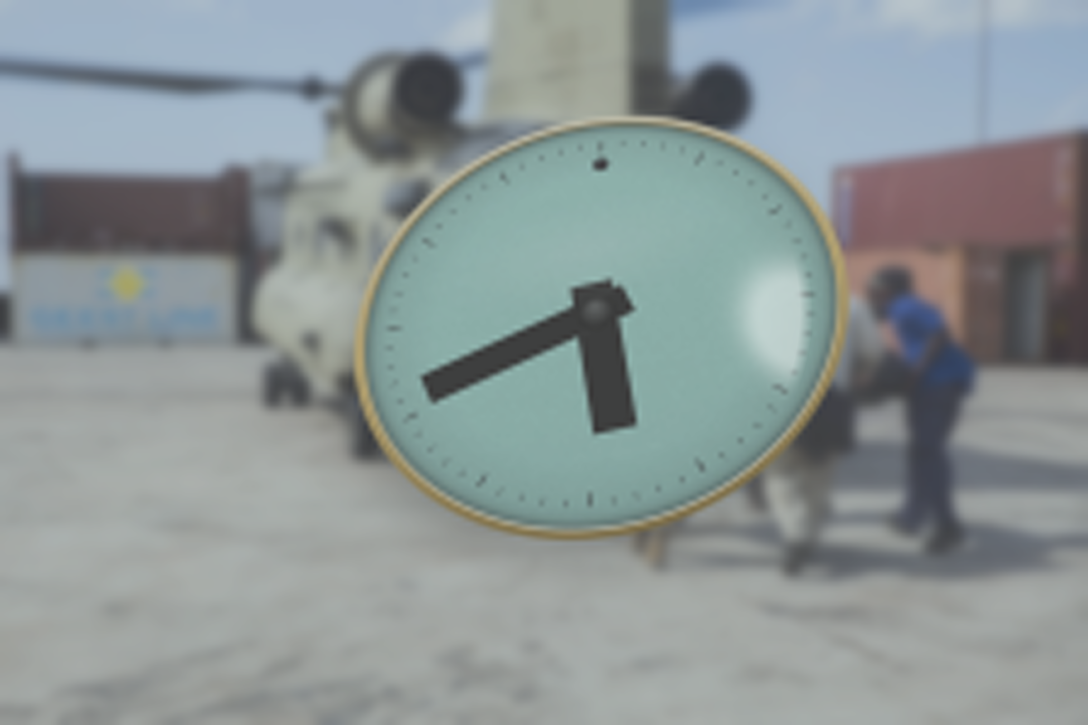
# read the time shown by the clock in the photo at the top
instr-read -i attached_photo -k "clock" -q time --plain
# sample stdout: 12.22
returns 5.41
